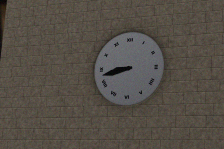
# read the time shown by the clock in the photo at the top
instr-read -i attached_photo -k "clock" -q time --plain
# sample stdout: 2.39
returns 8.43
